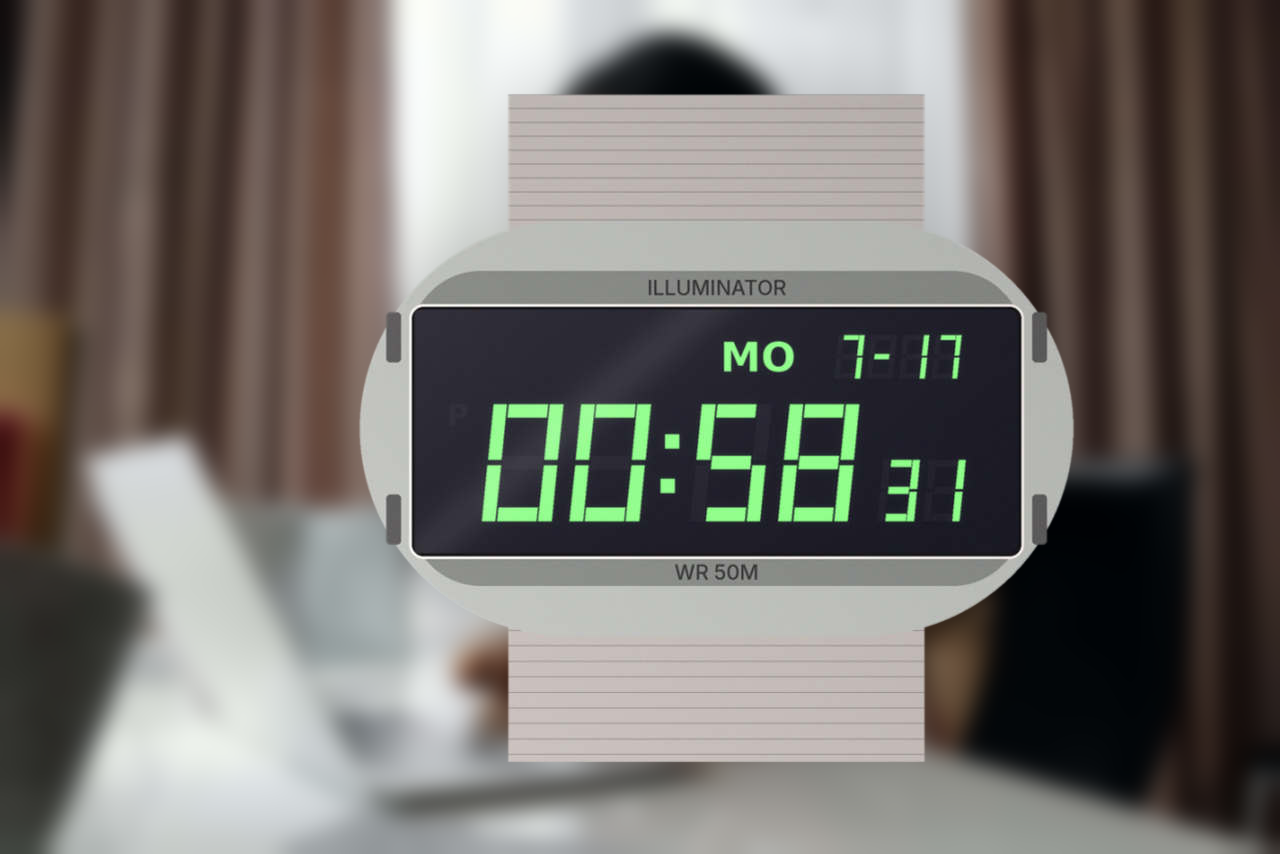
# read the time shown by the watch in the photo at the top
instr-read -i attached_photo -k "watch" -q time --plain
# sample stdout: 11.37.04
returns 0.58.31
